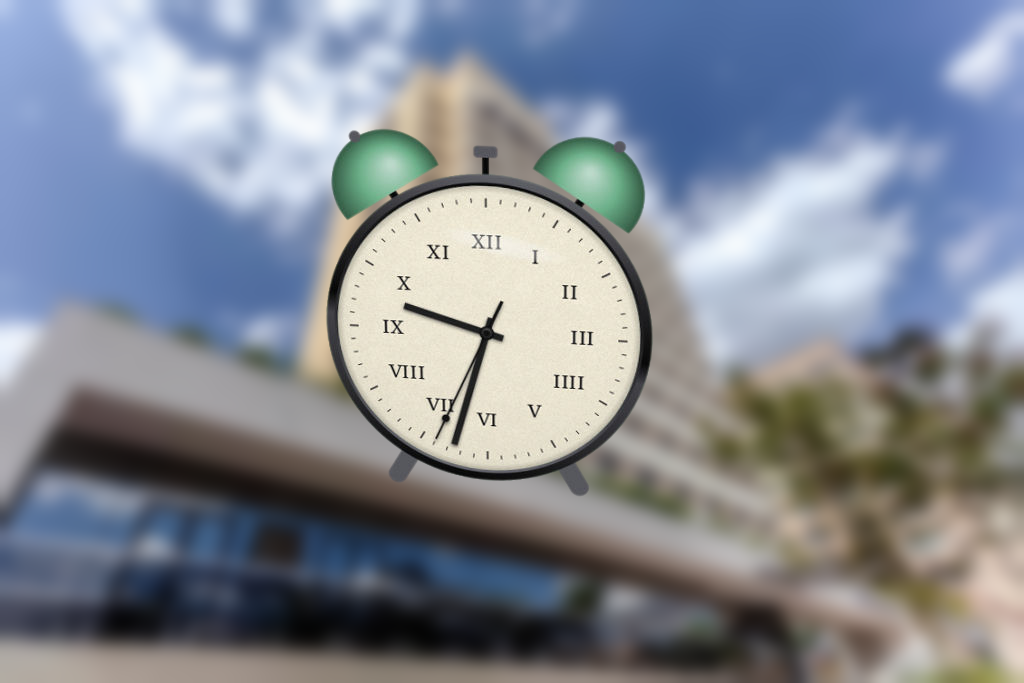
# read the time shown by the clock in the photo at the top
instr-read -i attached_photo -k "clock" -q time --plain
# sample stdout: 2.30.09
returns 9.32.34
